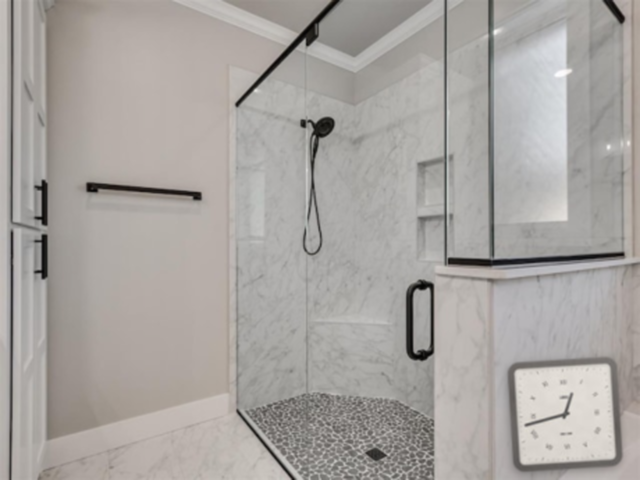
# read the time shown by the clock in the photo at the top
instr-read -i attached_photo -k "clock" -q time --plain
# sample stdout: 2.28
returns 12.43
